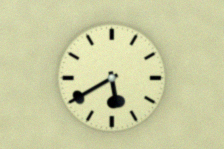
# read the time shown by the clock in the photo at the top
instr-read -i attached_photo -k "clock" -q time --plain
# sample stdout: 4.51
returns 5.40
